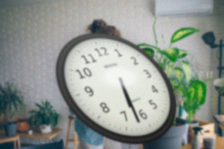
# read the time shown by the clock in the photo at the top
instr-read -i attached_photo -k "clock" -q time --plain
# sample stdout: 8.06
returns 6.32
